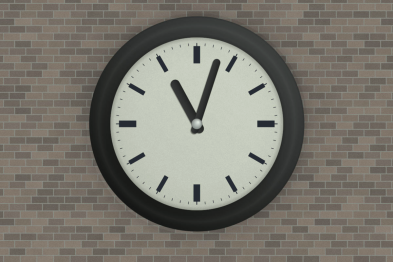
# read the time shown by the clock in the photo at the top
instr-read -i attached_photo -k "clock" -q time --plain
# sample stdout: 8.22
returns 11.03
